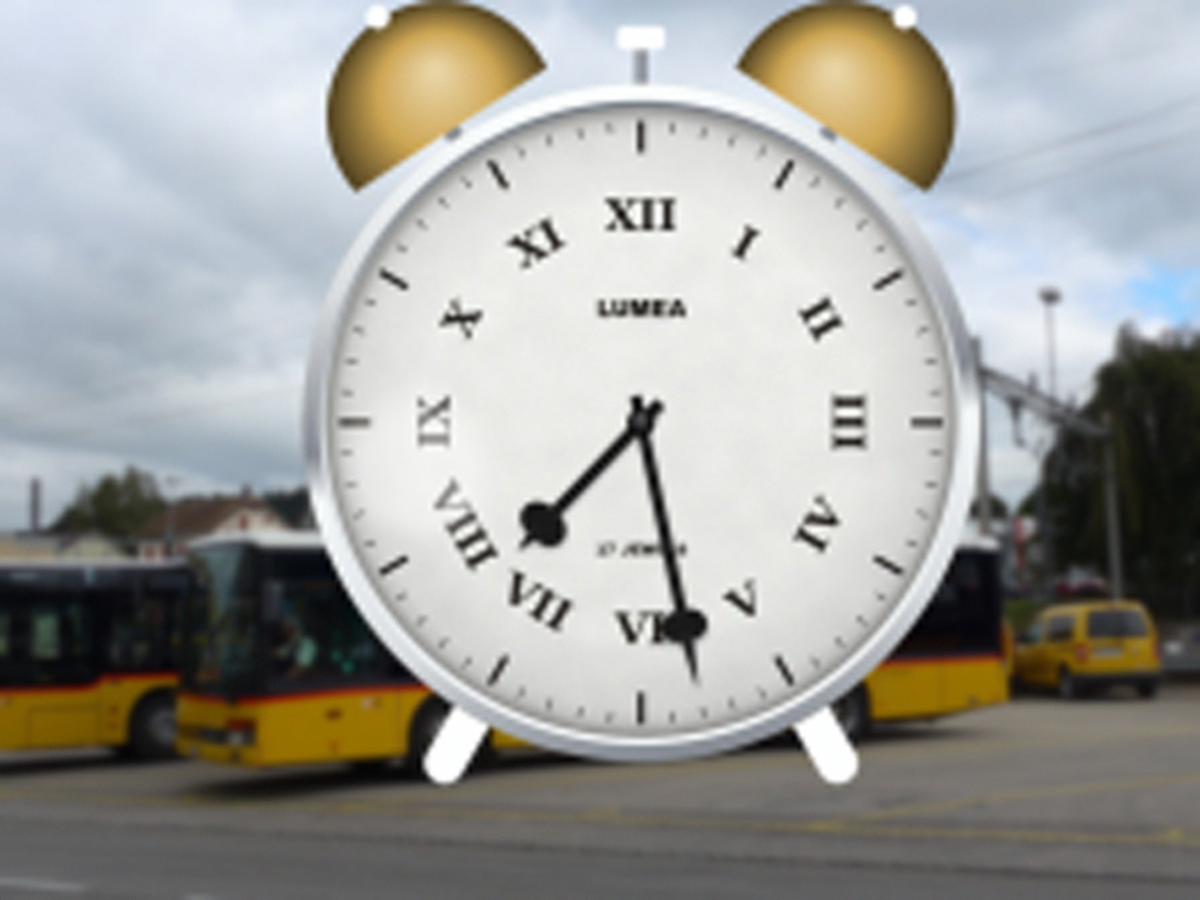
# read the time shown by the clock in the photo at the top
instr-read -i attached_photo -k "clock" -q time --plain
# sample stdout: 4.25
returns 7.28
